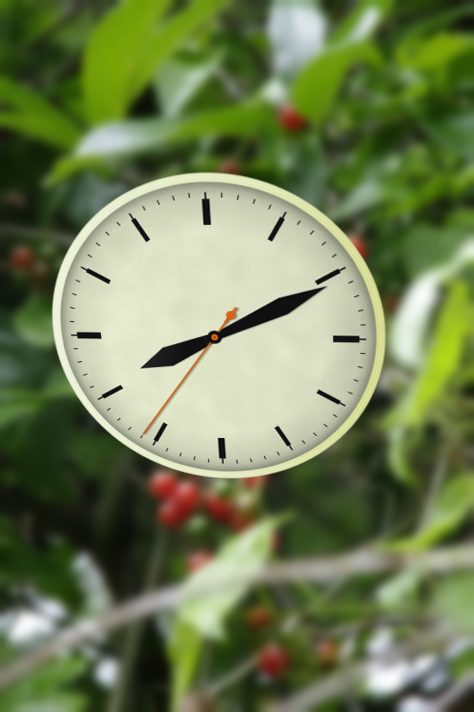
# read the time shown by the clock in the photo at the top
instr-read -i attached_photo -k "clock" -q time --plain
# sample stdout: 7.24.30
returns 8.10.36
